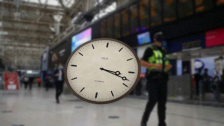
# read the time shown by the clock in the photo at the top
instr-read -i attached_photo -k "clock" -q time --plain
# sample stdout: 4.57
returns 3.18
